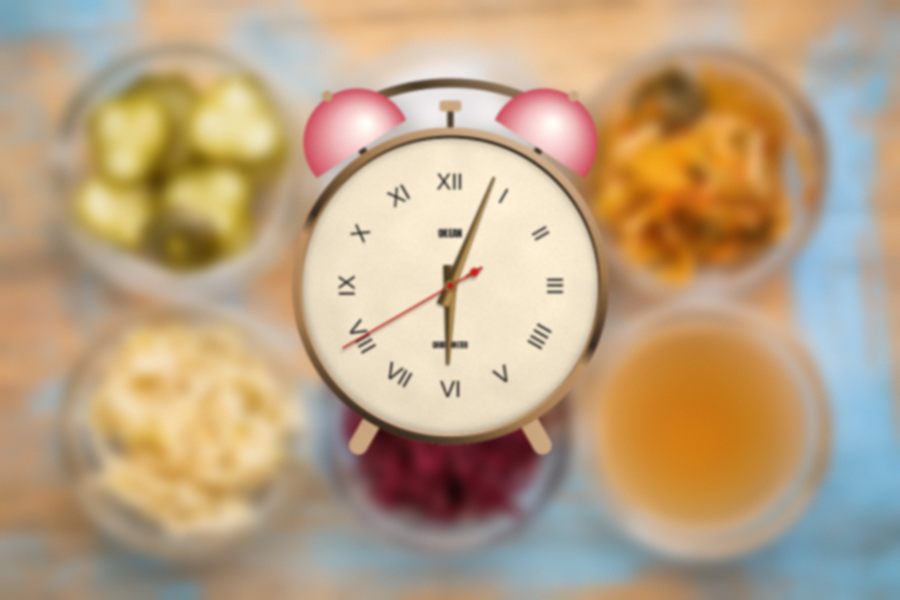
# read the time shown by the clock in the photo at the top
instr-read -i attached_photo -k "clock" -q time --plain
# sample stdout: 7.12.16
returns 6.03.40
